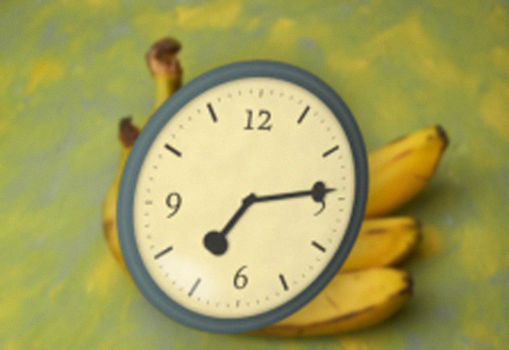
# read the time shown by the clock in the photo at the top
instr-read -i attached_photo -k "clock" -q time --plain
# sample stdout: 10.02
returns 7.14
